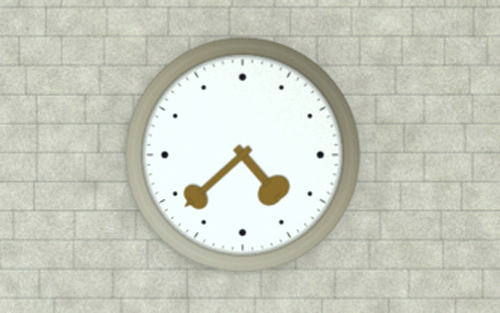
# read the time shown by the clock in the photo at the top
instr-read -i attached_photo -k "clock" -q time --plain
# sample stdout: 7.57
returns 4.38
